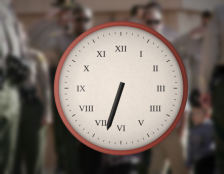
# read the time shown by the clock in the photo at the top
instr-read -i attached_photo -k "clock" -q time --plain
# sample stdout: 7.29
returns 6.33
